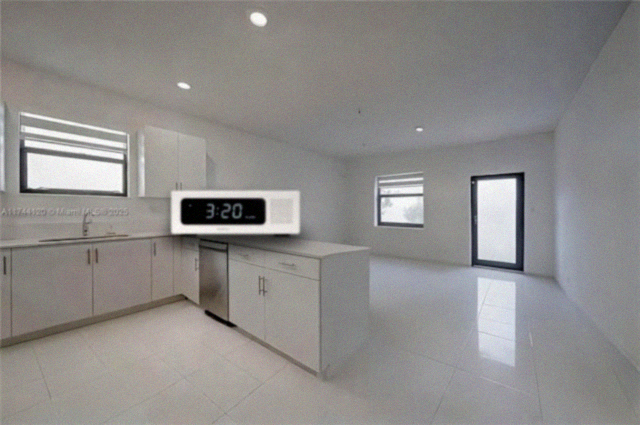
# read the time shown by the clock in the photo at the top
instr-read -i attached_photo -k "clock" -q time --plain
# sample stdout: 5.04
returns 3.20
